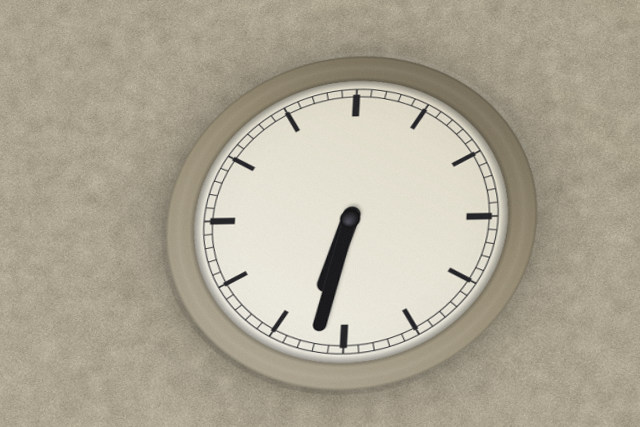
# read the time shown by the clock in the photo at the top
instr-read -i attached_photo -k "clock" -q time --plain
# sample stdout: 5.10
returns 6.32
